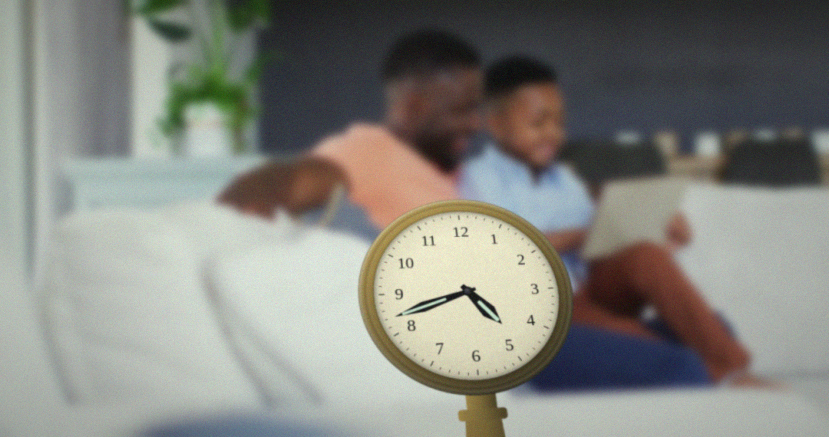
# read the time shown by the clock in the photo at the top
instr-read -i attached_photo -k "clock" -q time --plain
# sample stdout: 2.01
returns 4.42
